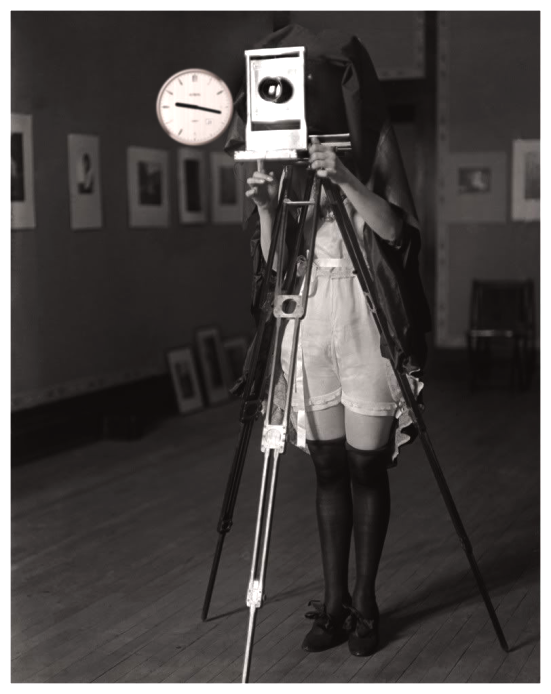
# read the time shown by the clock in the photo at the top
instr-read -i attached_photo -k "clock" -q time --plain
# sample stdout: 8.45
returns 9.17
